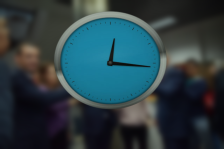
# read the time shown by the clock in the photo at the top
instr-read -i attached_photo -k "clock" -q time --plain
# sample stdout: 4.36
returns 12.16
